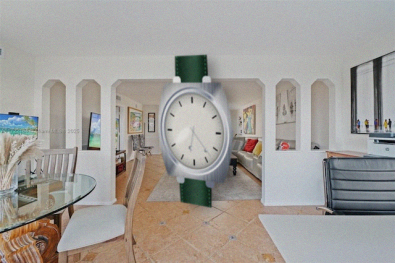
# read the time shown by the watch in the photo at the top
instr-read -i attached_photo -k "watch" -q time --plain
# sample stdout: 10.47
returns 6.23
